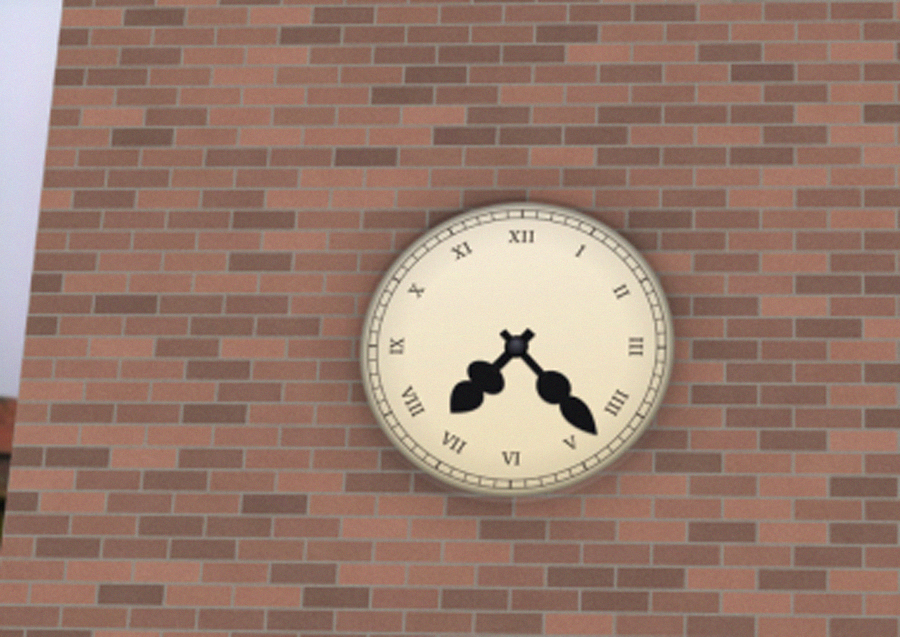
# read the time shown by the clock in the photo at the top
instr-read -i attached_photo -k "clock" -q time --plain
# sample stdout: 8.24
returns 7.23
